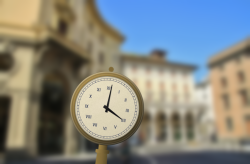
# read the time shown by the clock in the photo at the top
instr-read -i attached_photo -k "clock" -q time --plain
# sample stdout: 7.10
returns 4.01
